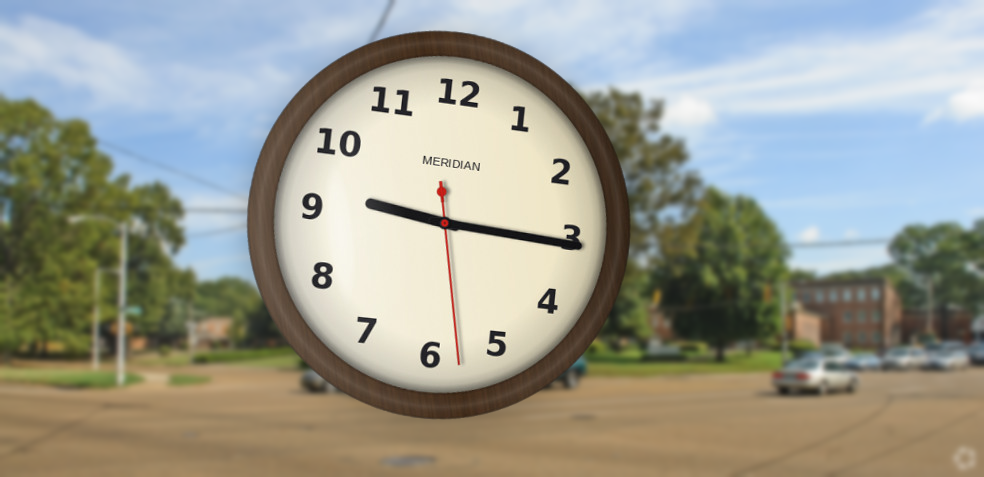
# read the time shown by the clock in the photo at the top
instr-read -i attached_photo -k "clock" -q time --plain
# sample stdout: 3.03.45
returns 9.15.28
